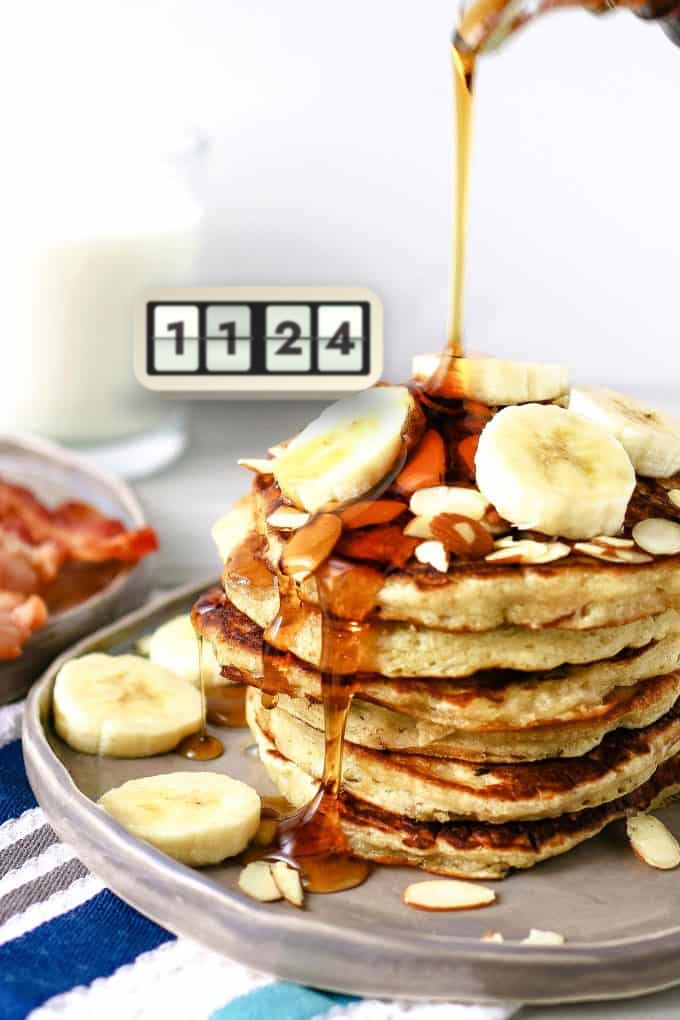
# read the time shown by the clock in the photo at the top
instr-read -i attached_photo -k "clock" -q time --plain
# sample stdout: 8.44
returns 11.24
